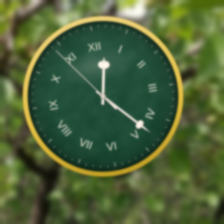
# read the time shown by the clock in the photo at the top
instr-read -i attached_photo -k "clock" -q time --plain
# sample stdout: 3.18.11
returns 12.22.54
